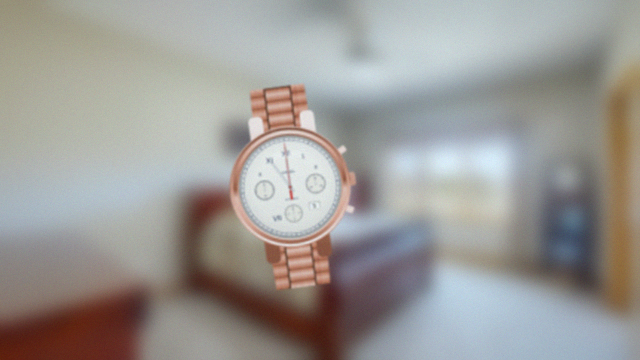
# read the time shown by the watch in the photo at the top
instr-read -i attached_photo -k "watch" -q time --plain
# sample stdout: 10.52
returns 11.00
